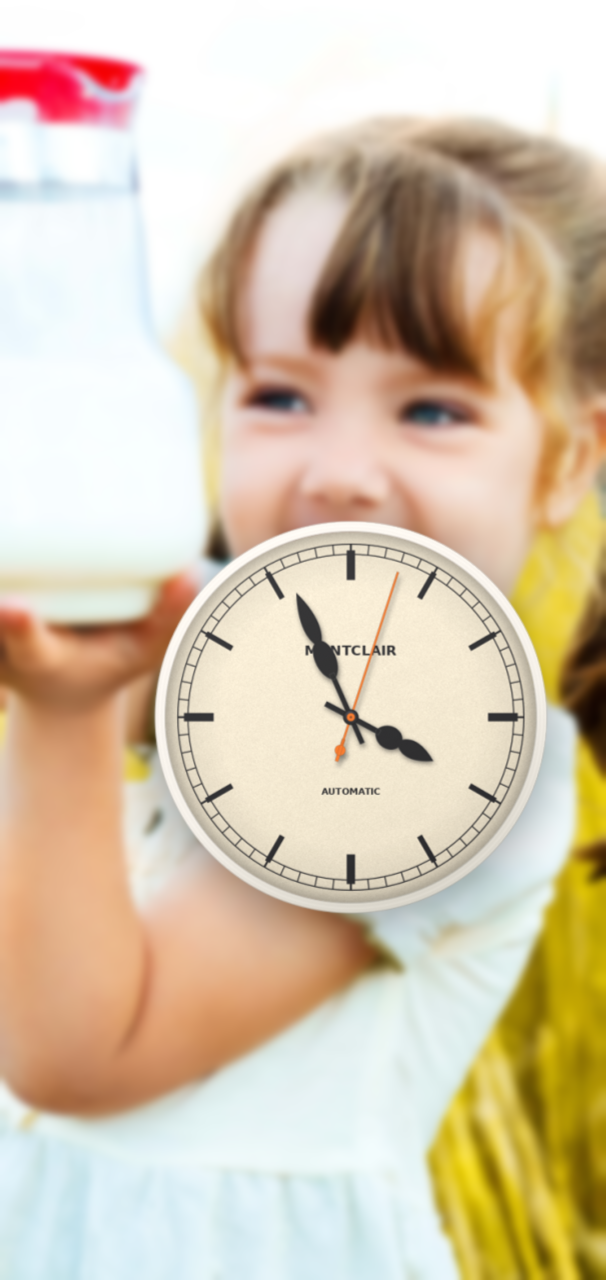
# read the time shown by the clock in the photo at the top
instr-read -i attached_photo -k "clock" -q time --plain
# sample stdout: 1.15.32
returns 3.56.03
